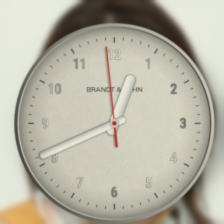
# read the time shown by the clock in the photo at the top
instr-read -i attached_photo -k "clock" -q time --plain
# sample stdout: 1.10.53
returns 12.40.59
